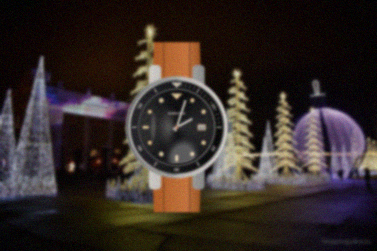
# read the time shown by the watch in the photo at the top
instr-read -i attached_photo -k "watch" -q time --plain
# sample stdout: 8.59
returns 2.03
